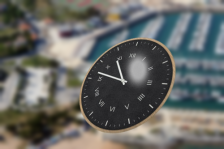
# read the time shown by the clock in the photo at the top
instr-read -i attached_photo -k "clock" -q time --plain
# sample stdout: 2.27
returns 10.47
